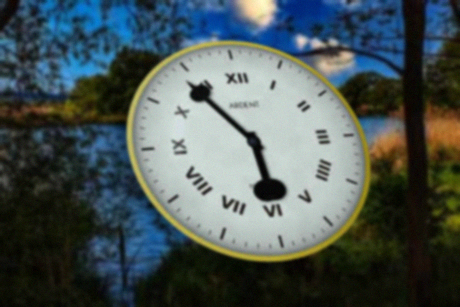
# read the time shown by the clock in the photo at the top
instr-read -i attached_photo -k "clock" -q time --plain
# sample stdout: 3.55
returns 5.54
